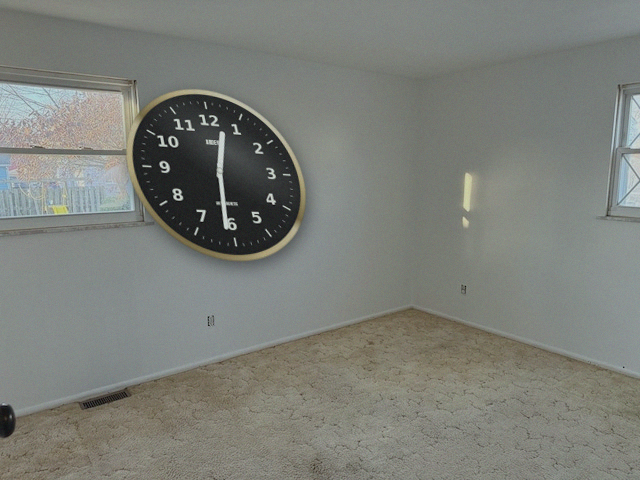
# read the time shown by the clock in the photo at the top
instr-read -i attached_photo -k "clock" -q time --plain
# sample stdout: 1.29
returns 12.31
